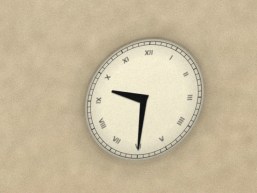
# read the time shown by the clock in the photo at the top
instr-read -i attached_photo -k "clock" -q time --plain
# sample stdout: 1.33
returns 9.30
